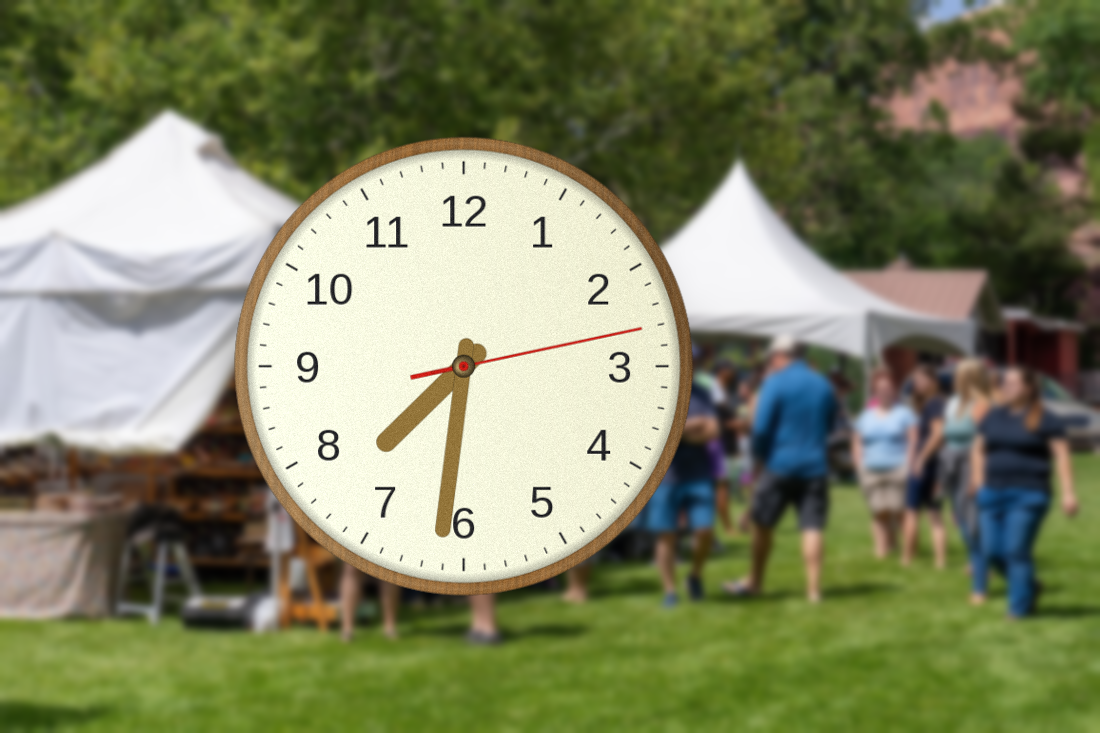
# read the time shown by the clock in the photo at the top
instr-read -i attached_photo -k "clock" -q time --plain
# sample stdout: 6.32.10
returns 7.31.13
